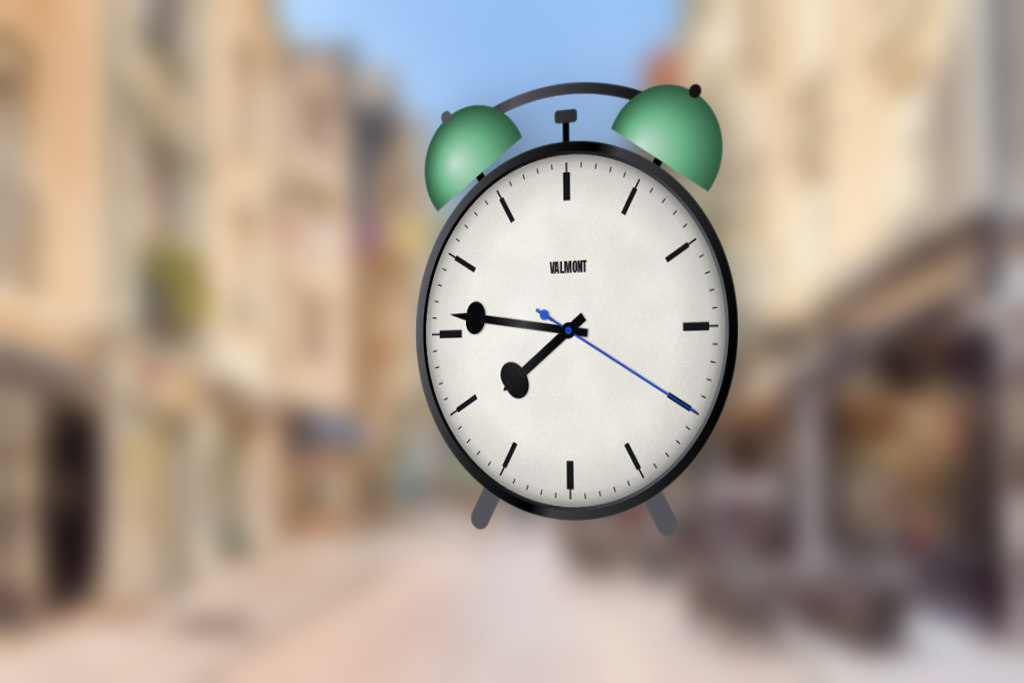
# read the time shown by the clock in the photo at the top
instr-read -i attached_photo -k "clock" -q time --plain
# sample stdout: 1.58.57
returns 7.46.20
